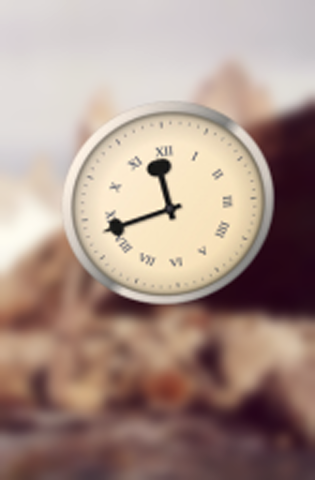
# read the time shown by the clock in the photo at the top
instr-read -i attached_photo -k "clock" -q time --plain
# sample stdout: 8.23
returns 11.43
